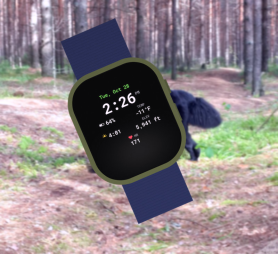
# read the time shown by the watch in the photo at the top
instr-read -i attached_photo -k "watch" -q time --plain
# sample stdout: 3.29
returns 2.26
